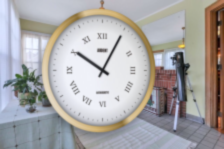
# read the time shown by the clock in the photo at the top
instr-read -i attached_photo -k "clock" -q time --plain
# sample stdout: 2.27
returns 10.05
